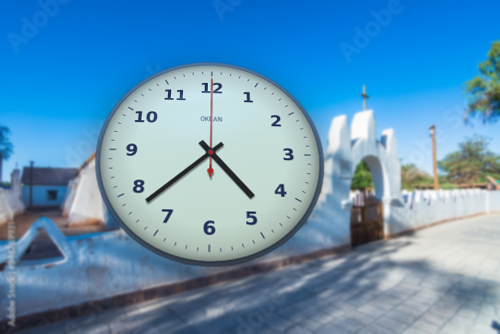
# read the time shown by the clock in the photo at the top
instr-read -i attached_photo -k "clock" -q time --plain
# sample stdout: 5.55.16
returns 4.38.00
